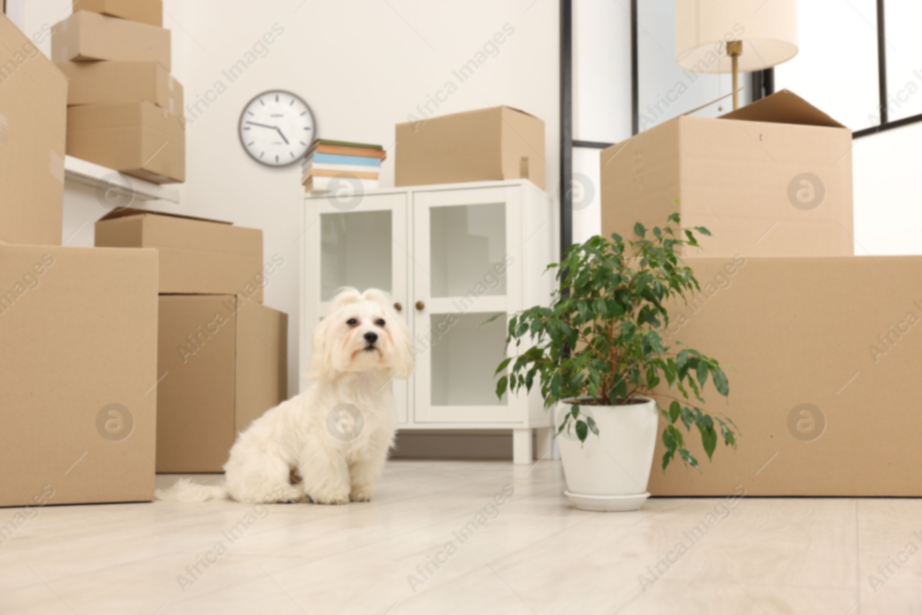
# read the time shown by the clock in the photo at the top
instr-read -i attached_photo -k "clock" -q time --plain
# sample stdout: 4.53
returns 4.47
